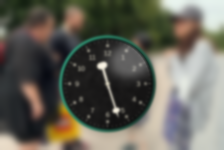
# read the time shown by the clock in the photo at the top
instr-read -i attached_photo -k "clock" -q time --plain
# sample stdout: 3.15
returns 11.27
